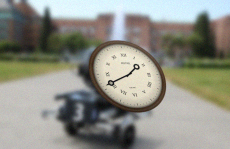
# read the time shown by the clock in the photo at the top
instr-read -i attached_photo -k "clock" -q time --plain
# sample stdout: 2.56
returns 1.41
